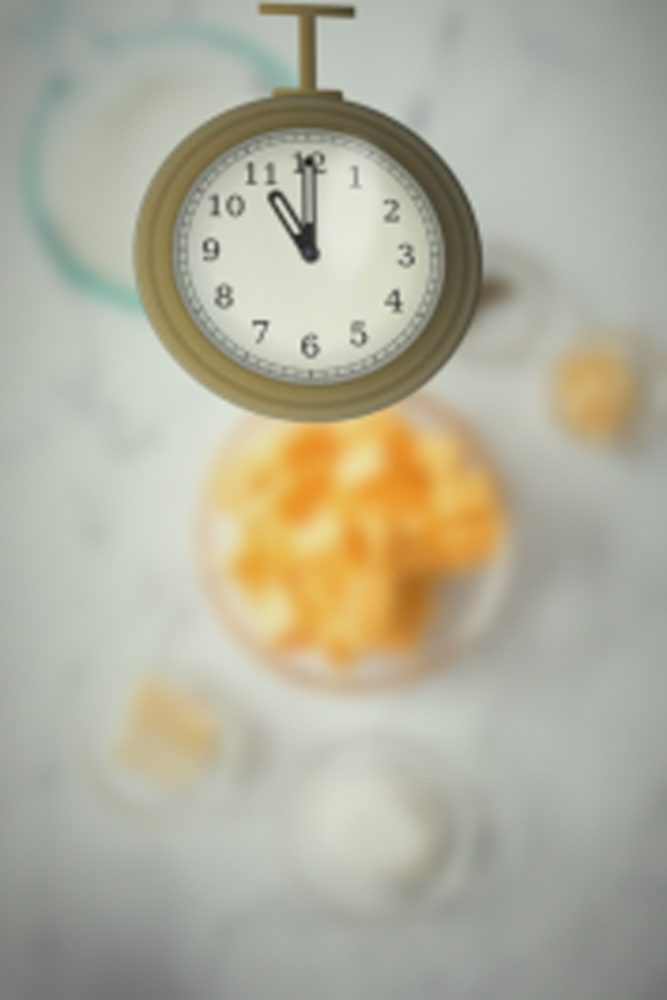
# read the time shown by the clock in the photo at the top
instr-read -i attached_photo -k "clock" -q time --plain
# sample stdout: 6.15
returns 11.00
